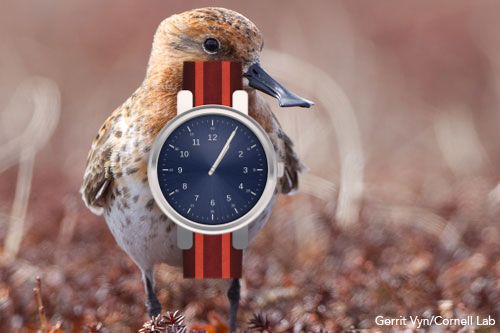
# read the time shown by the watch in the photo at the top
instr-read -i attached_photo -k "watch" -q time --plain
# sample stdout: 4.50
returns 1.05
